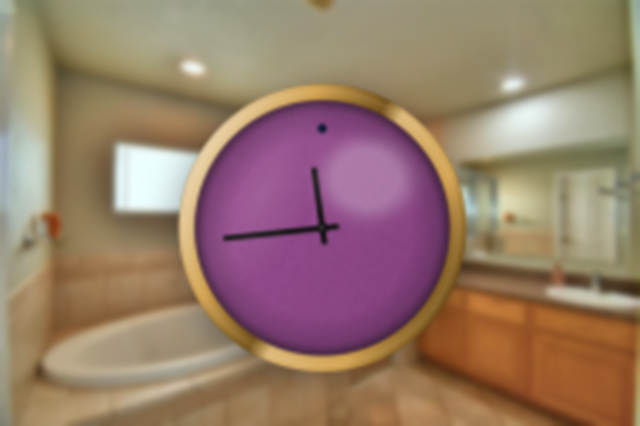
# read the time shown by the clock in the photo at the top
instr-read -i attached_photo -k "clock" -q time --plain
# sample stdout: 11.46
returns 11.44
